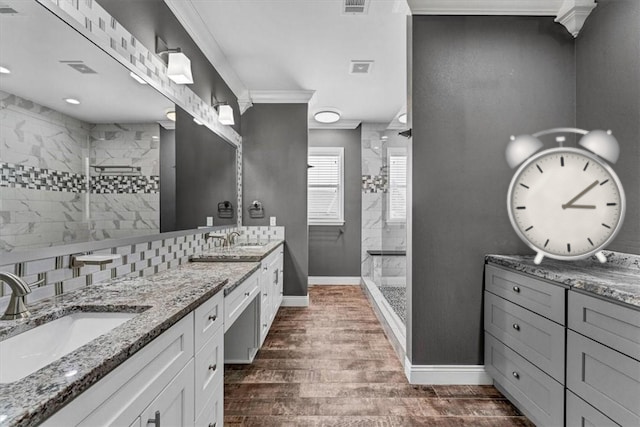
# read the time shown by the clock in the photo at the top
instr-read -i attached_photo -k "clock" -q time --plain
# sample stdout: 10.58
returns 3.09
